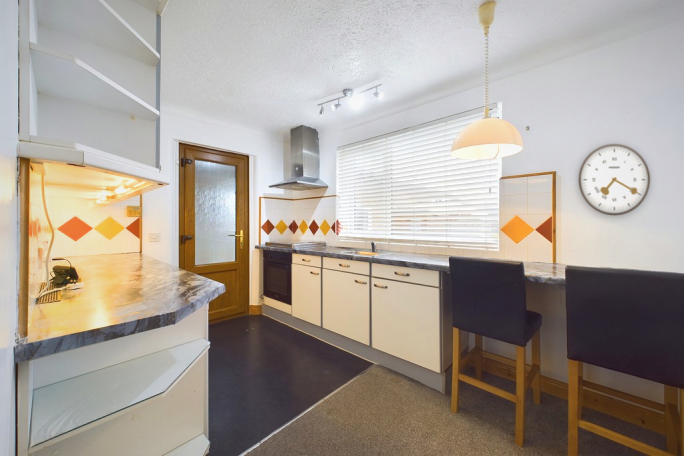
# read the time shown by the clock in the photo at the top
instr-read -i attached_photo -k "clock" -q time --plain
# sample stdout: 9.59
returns 7.20
